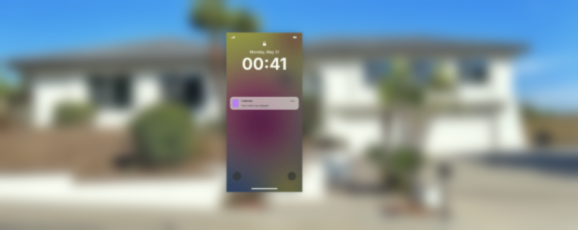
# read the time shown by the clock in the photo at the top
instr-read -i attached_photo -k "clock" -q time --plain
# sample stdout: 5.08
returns 0.41
